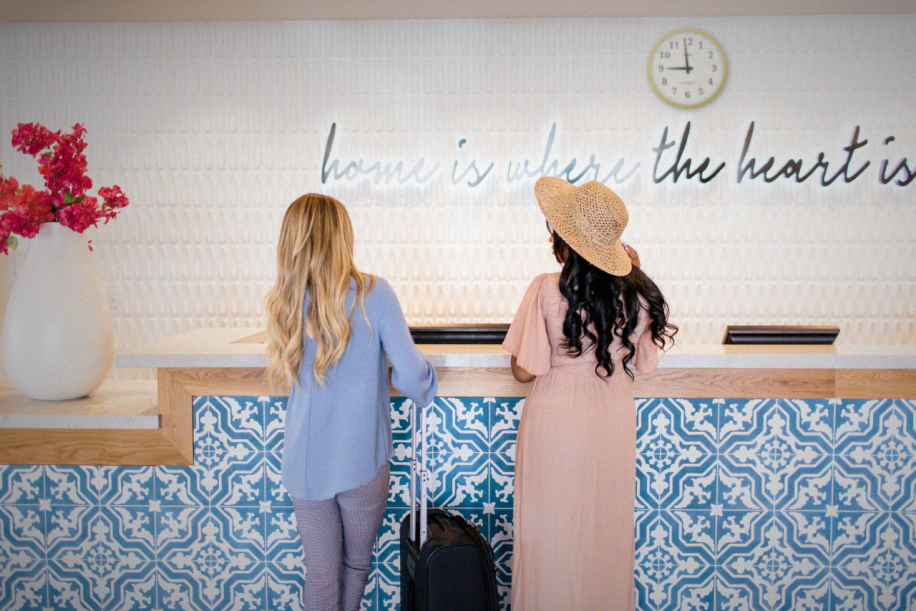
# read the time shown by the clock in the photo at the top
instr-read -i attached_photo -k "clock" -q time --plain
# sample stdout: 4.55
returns 8.59
